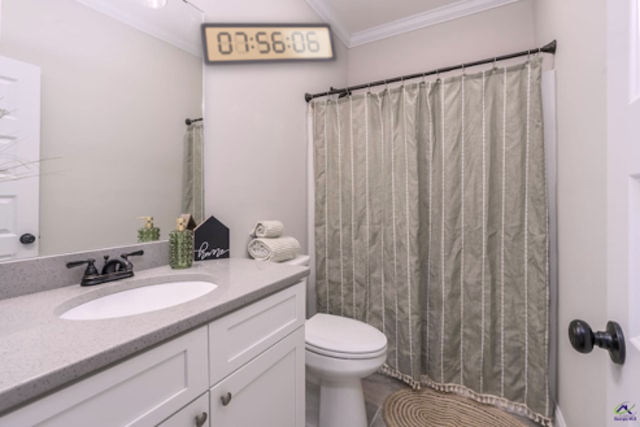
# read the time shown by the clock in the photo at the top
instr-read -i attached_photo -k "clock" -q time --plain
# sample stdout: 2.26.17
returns 7.56.06
